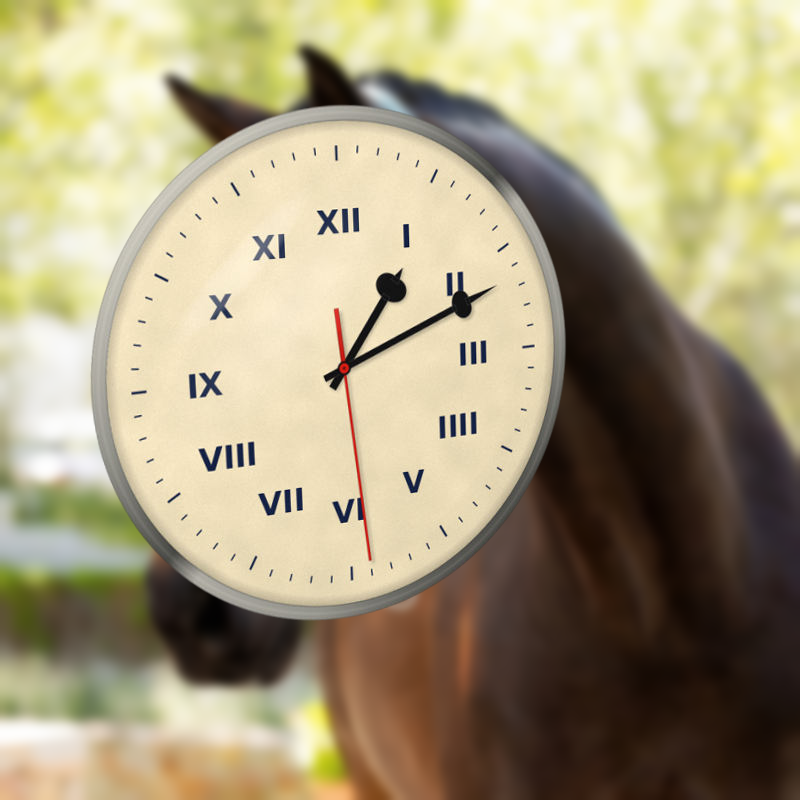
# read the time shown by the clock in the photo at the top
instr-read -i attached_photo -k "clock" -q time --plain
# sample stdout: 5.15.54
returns 1.11.29
